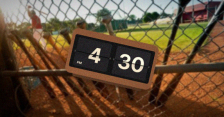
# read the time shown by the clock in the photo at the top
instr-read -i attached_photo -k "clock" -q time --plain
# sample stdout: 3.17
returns 4.30
